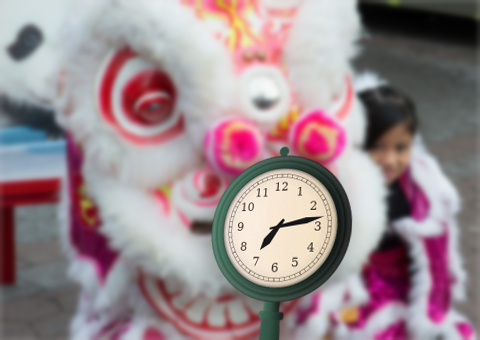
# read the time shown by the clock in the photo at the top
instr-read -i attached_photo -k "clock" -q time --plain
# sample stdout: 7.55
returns 7.13
